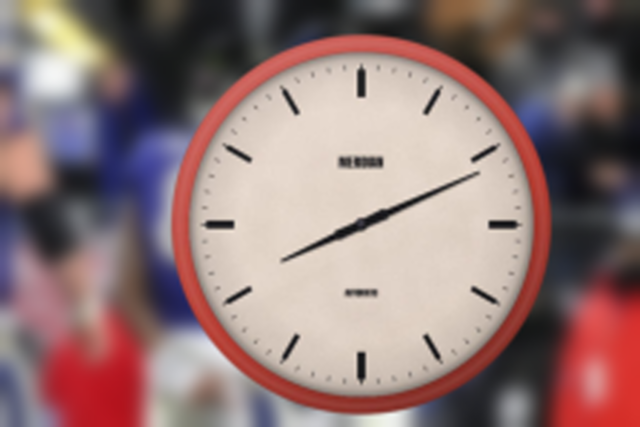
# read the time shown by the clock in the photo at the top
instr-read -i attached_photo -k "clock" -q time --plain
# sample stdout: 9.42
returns 8.11
